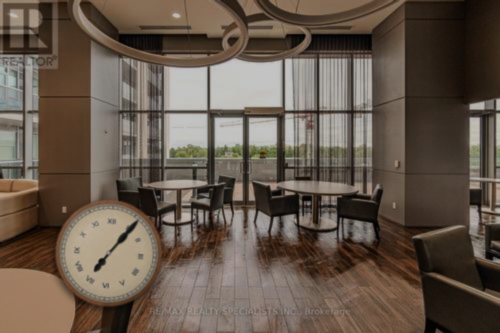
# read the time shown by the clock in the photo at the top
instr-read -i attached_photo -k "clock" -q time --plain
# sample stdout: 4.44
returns 7.06
